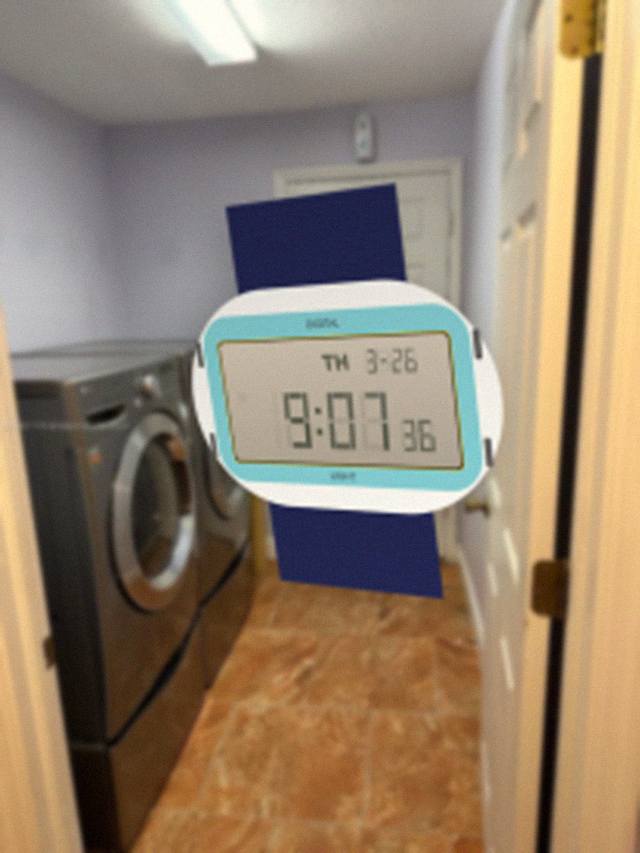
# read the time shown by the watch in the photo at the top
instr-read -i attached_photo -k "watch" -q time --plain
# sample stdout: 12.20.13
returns 9.07.36
